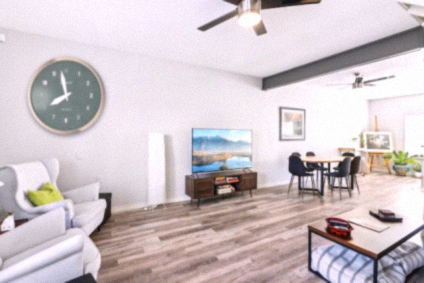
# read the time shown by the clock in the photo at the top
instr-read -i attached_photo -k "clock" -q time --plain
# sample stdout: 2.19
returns 7.58
